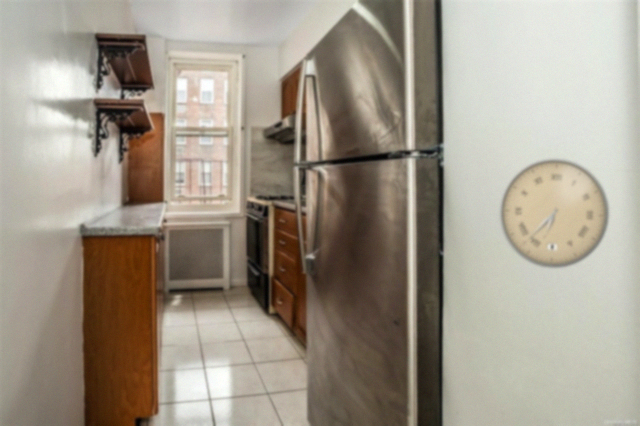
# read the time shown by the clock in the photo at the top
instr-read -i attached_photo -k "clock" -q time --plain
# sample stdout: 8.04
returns 6.37
